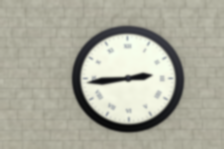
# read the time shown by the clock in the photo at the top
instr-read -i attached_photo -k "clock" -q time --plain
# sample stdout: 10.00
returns 2.44
